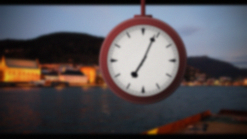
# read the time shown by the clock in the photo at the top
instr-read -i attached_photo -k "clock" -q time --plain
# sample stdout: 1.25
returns 7.04
